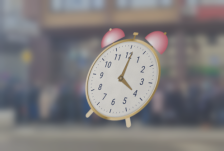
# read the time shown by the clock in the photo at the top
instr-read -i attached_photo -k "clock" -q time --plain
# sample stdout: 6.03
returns 4.01
